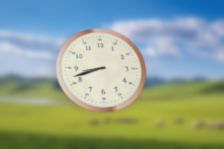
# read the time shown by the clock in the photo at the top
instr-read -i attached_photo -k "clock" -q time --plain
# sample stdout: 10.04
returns 8.42
